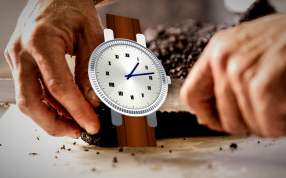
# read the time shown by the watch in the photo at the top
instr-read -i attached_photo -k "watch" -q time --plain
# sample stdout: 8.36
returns 1.13
